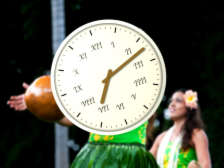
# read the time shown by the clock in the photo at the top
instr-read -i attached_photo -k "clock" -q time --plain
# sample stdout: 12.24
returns 7.12
